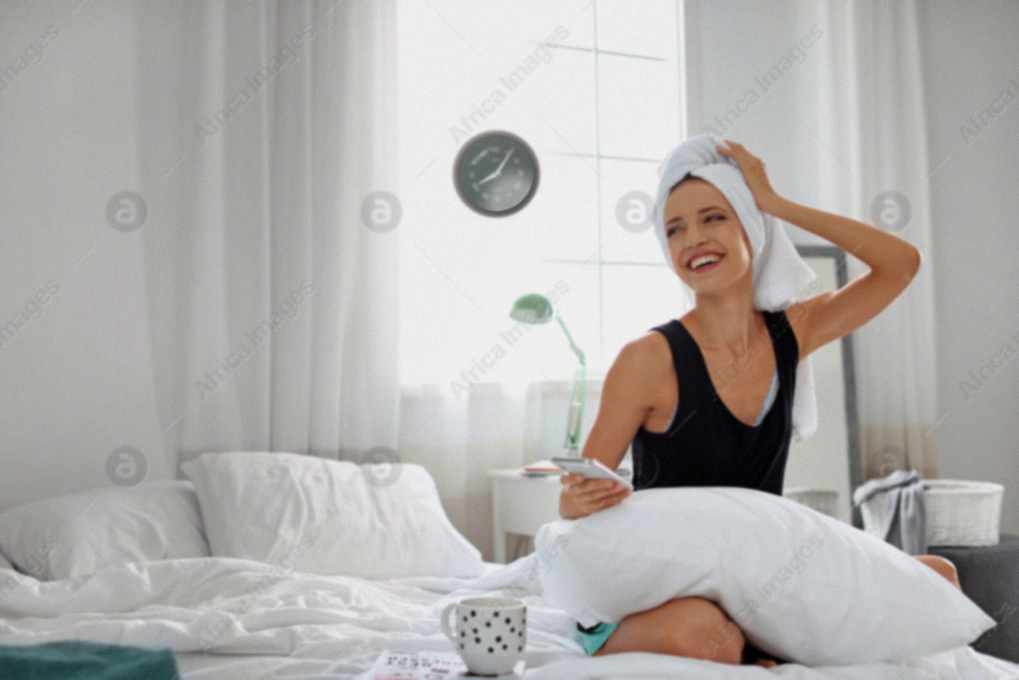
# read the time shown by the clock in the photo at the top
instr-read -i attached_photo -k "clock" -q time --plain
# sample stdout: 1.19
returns 8.06
